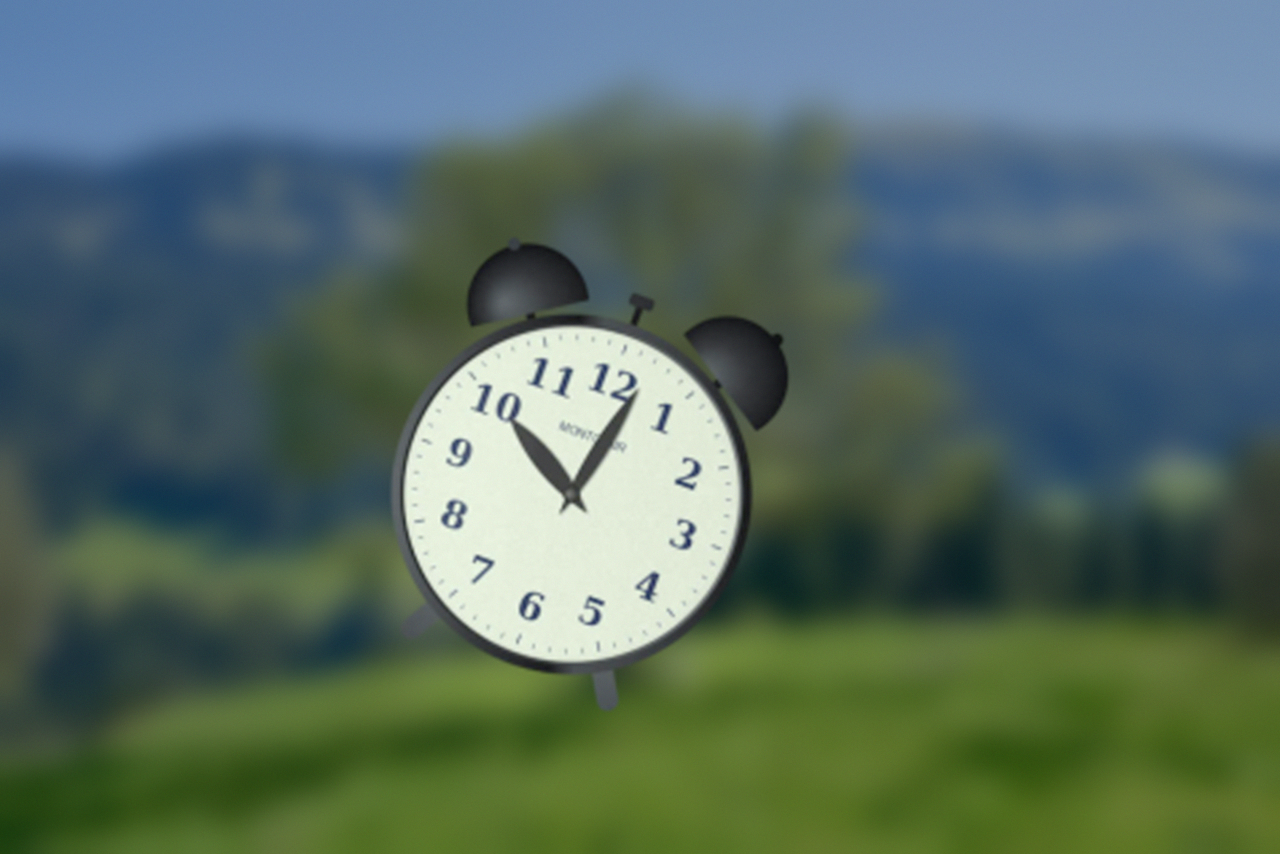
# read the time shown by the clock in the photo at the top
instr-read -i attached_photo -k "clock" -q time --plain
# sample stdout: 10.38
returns 10.02
